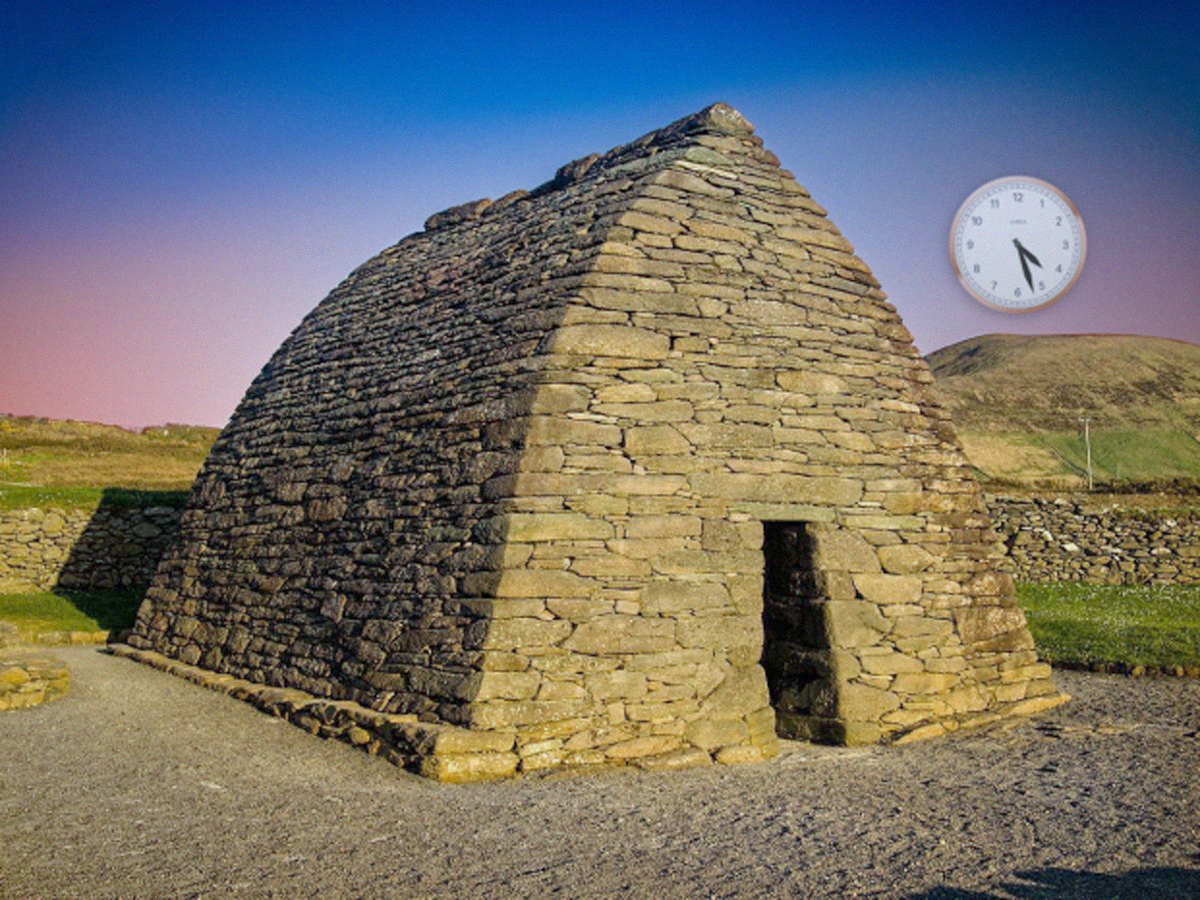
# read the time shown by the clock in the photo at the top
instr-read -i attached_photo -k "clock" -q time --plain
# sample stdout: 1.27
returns 4.27
